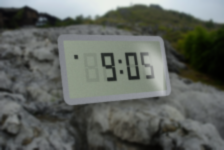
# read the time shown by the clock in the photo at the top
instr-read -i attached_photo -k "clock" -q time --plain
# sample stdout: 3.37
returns 9.05
